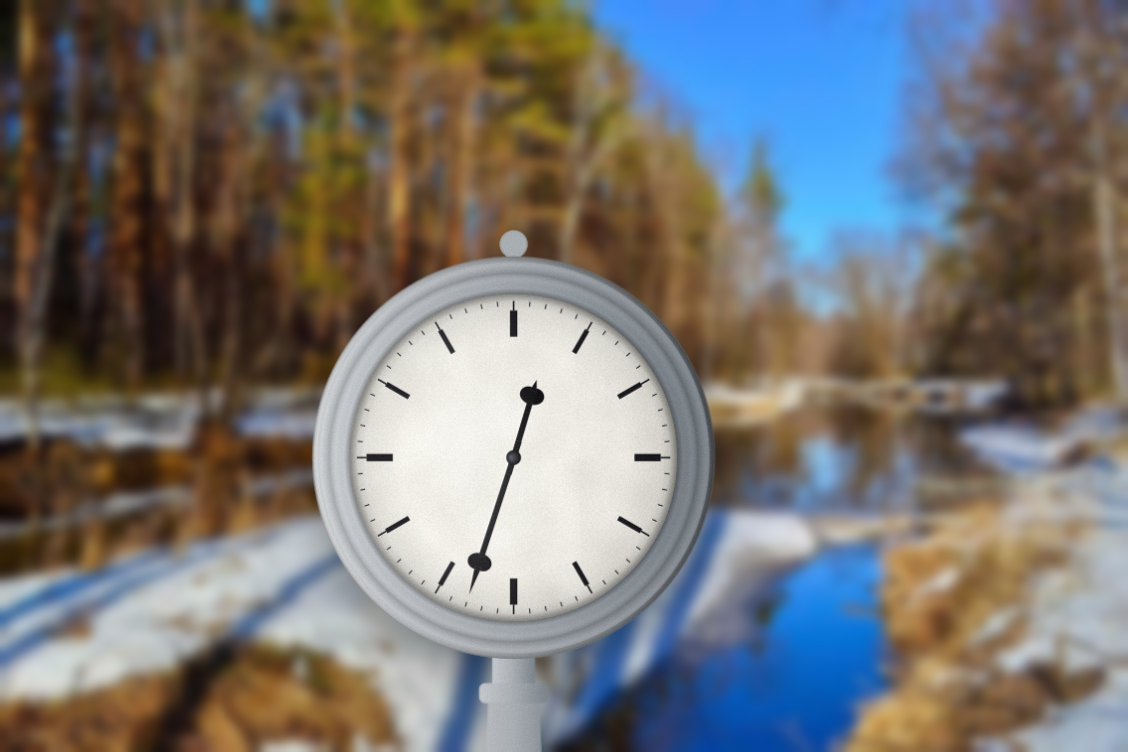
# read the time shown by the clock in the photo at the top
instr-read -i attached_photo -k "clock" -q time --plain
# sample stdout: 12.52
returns 12.33
